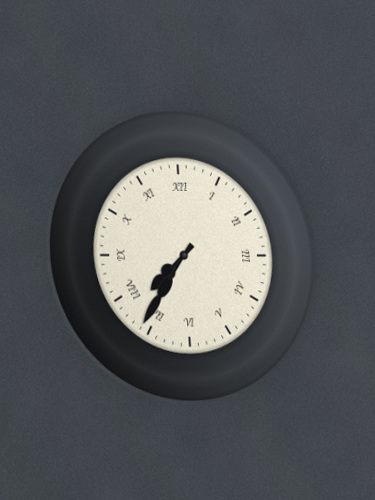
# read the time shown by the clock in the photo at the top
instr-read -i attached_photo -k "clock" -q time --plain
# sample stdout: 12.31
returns 7.36
